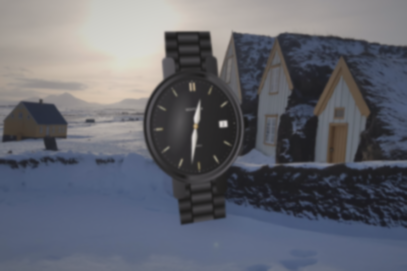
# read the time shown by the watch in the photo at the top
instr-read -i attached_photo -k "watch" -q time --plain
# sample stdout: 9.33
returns 12.32
